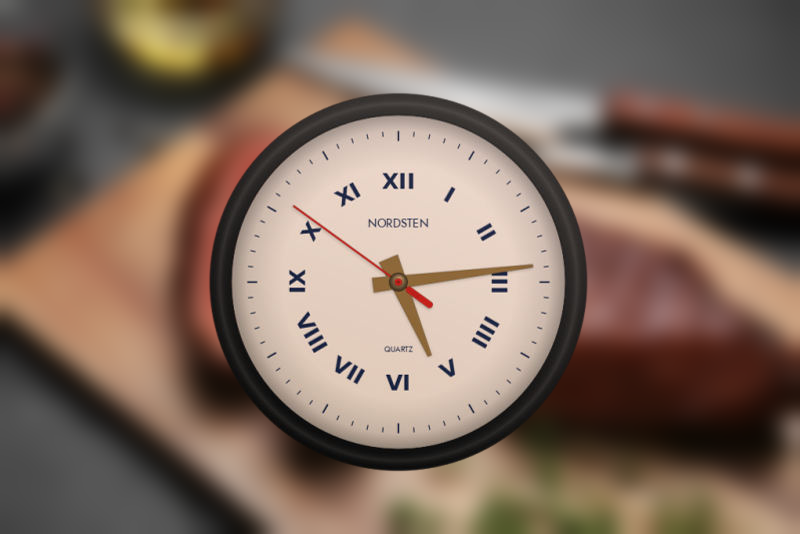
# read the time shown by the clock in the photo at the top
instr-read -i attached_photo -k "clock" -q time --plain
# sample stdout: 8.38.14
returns 5.13.51
